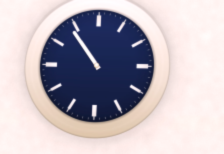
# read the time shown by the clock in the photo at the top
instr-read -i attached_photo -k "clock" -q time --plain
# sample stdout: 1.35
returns 10.54
